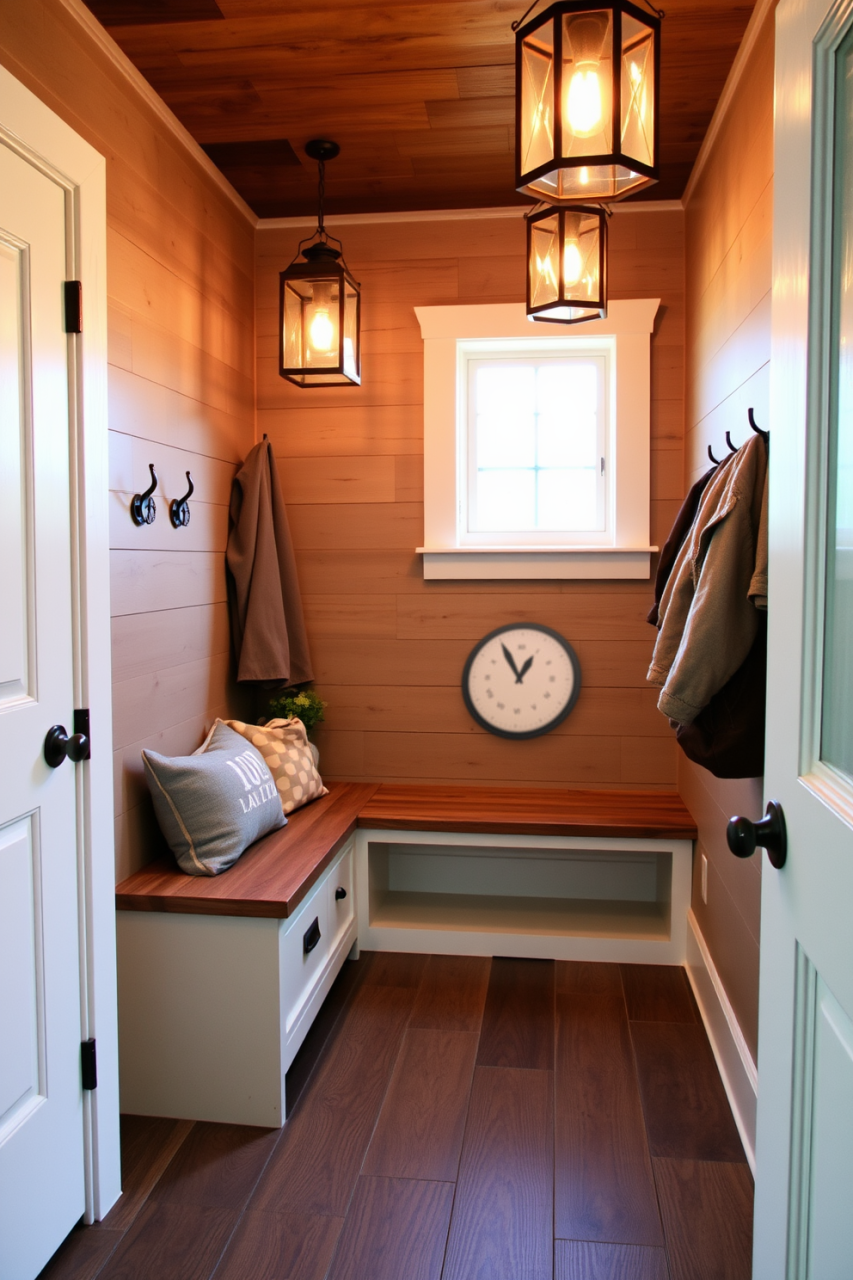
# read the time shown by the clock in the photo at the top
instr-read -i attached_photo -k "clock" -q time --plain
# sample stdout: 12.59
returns 12.55
